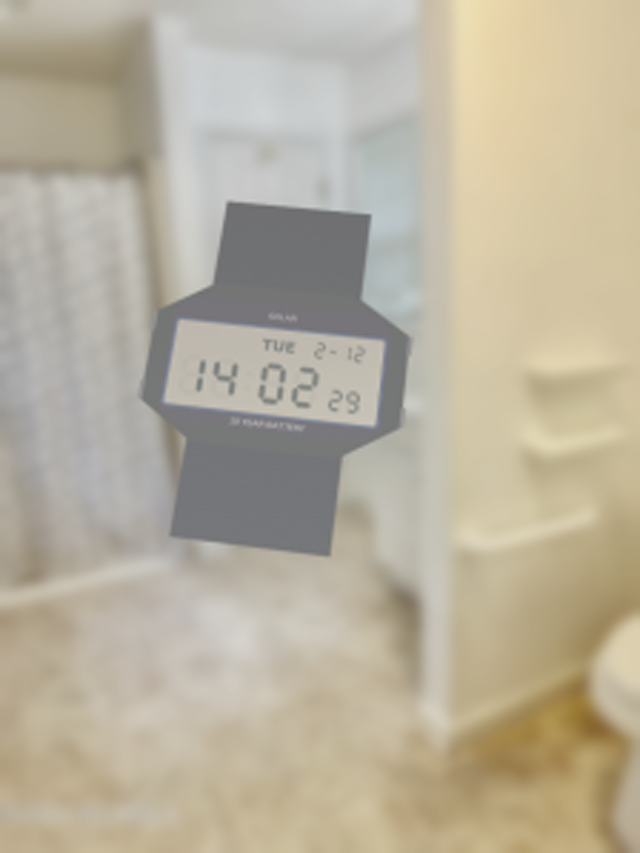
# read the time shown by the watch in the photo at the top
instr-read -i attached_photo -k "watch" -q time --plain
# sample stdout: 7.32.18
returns 14.02.29
